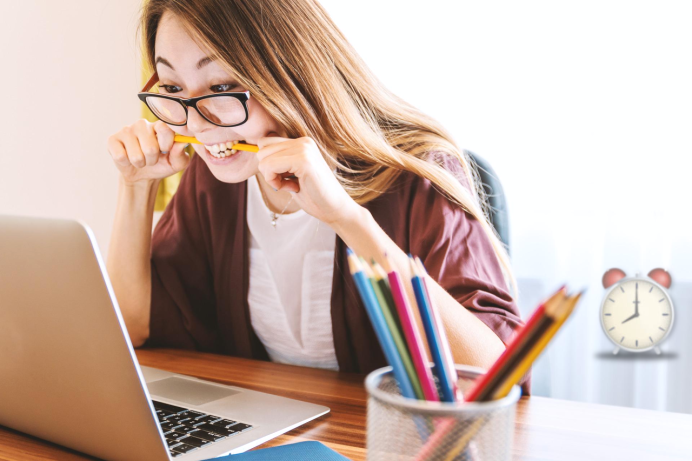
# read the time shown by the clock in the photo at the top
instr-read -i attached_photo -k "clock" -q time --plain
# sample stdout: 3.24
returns 8.00
